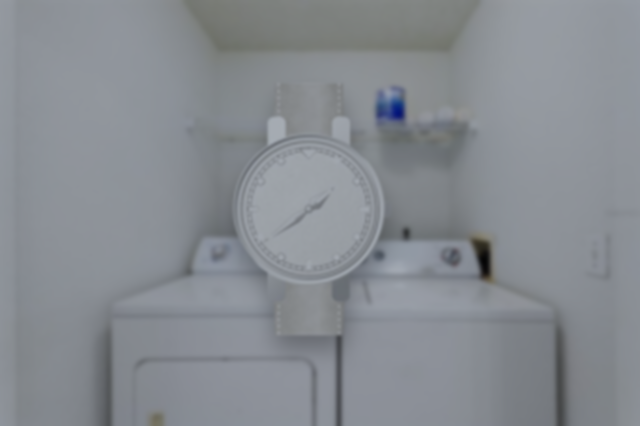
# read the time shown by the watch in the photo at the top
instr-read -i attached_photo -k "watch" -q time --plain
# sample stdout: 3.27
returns 1.39
